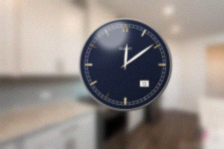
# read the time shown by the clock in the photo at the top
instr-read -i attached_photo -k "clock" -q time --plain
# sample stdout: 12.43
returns 12.09
